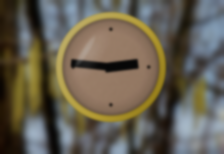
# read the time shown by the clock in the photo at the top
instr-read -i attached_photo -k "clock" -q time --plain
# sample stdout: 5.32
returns 2.46
